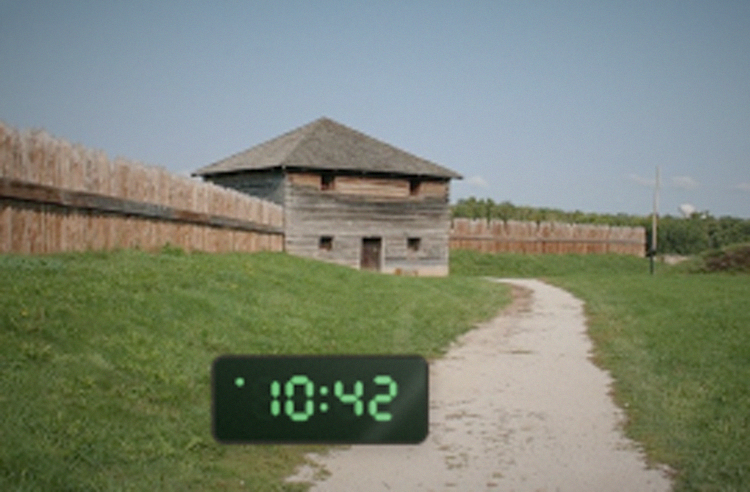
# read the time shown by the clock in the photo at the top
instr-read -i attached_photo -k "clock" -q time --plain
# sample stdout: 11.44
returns 10.42
